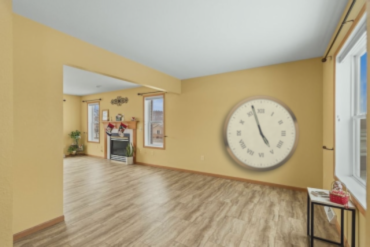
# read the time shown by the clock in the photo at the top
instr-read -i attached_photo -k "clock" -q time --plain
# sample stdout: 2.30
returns 4.57
